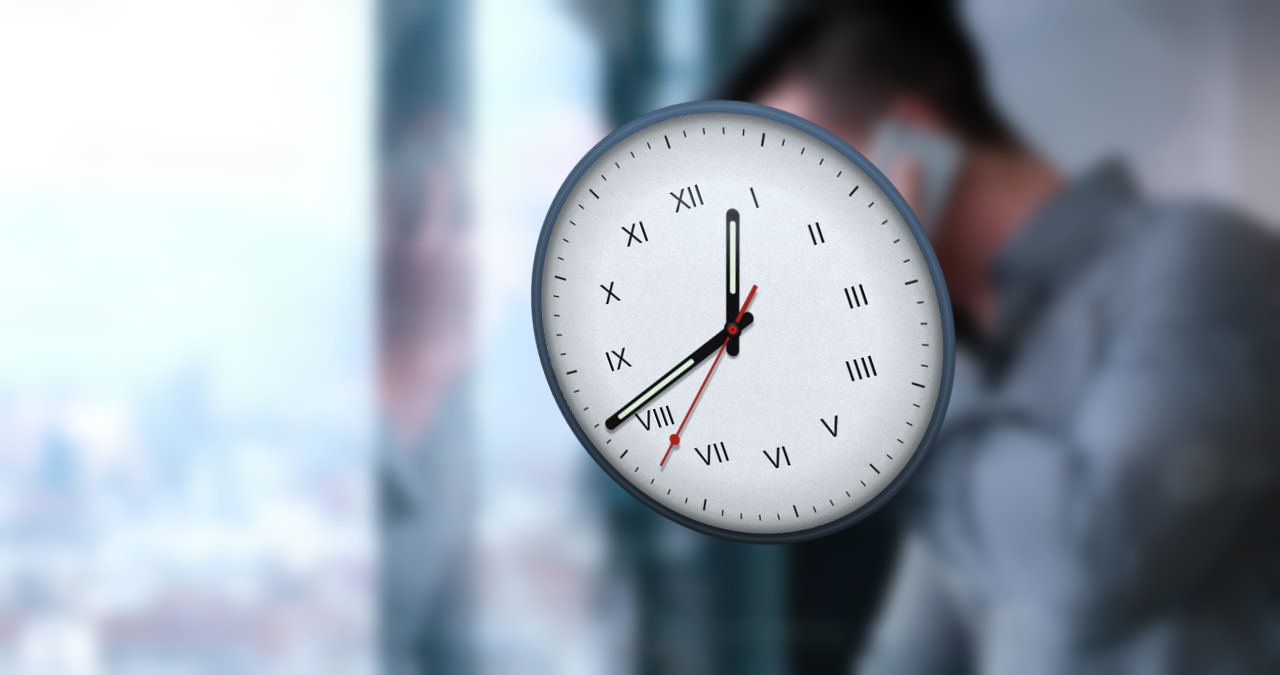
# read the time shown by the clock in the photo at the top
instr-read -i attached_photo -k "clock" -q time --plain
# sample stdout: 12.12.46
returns 12.41.38
